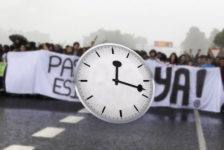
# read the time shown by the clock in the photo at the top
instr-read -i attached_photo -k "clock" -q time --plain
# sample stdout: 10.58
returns 12.18
